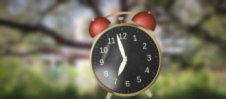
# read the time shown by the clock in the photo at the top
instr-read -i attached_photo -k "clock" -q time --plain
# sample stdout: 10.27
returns 6.58
